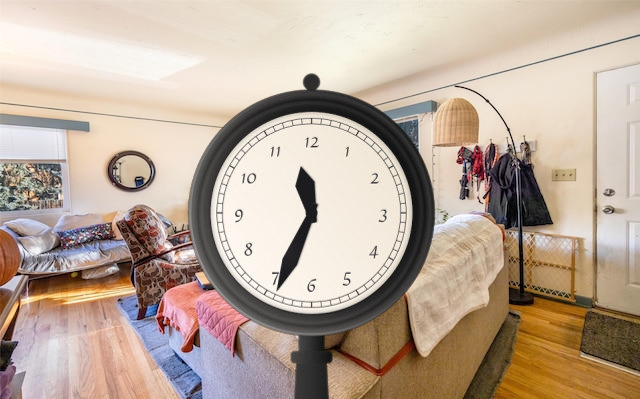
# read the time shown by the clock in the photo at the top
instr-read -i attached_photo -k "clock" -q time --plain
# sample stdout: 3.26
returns 11.34
